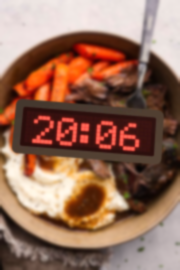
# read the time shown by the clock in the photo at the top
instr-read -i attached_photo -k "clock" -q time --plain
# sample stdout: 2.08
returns 20.06
